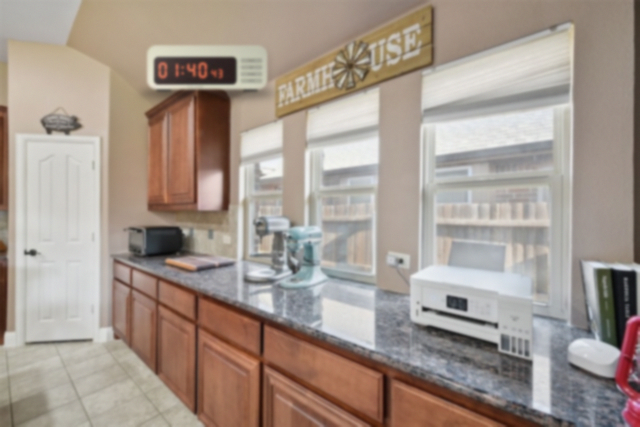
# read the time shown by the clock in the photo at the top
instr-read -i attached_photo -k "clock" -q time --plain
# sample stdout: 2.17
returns 1.40
